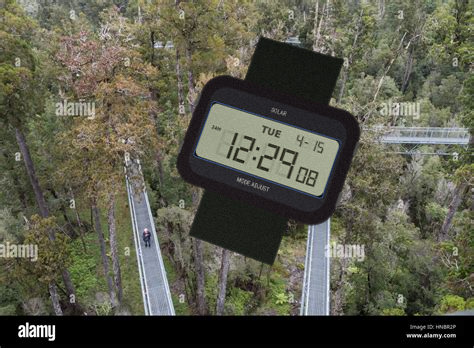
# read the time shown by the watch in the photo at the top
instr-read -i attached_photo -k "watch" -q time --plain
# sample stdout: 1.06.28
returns 12.29.08
